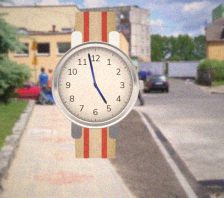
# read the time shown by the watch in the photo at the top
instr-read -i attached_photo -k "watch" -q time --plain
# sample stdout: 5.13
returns 4.58
